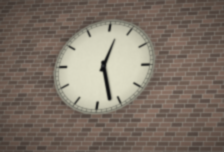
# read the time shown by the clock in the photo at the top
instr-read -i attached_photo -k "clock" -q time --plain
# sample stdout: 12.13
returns 12.27
